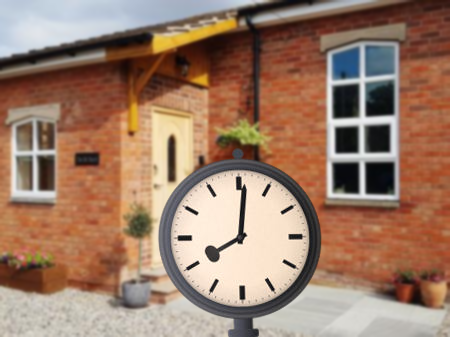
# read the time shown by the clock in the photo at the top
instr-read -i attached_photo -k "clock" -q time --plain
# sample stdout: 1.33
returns 8.01
